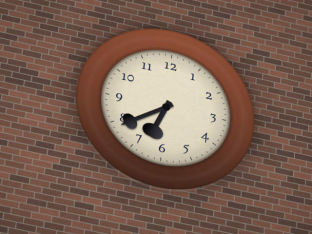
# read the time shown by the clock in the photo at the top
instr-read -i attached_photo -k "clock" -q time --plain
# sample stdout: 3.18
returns 6.39
